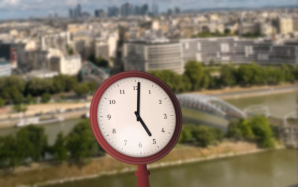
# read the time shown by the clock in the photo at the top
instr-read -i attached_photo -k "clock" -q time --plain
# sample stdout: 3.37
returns 5.01
